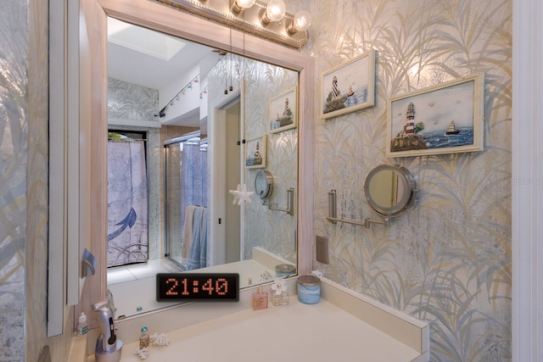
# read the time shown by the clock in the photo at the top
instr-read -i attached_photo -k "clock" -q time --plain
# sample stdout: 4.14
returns 21.40
